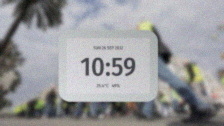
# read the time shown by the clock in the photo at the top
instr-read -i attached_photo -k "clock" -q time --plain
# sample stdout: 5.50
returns 10.59
